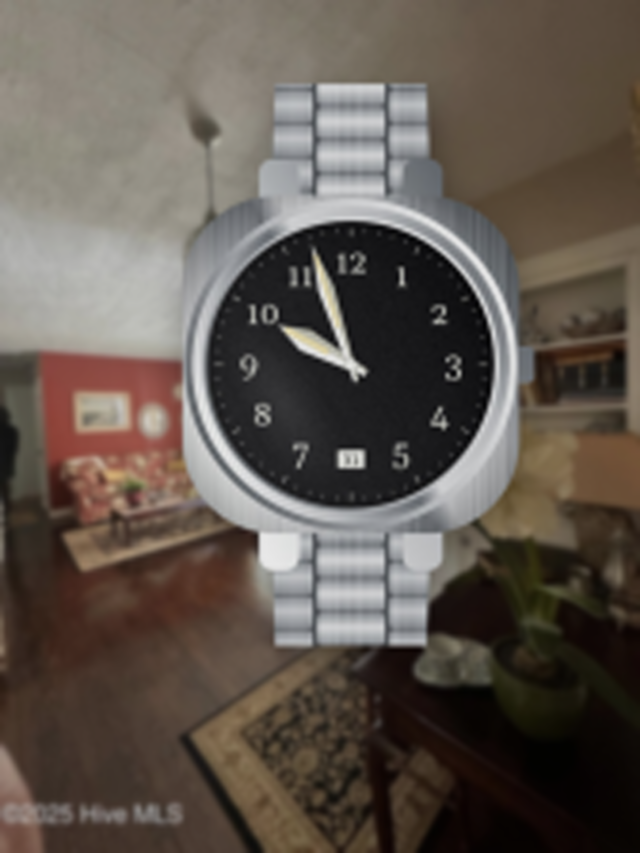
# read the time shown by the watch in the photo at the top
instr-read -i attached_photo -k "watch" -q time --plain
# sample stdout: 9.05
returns 9.57
